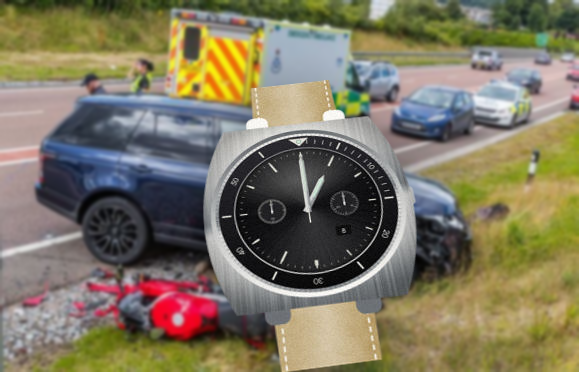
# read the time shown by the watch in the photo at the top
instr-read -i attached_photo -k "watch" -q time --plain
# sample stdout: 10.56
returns 1.00
